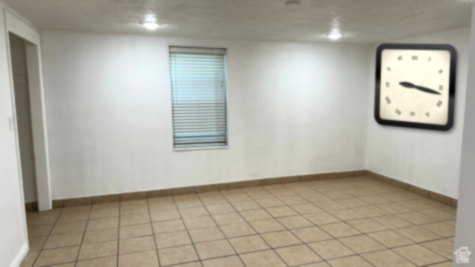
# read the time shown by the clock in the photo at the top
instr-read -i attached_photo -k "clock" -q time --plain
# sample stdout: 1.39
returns 9.17
